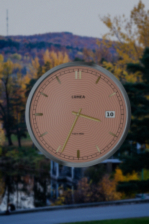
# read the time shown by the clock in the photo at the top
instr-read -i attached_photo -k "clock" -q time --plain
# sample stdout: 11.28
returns 3.34
